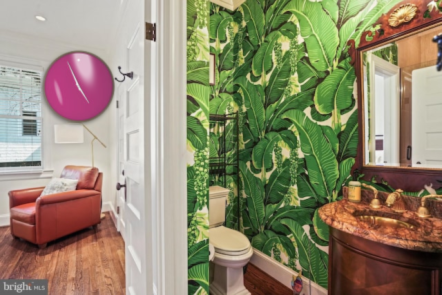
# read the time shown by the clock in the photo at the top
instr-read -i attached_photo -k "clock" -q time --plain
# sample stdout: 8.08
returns 4.56
